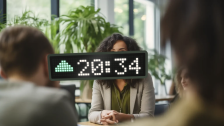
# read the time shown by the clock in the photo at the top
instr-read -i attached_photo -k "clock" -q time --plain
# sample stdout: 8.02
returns 20.34
